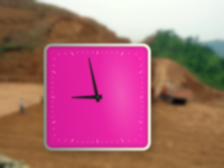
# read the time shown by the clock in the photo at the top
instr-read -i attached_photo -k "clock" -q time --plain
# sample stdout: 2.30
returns 8.58
